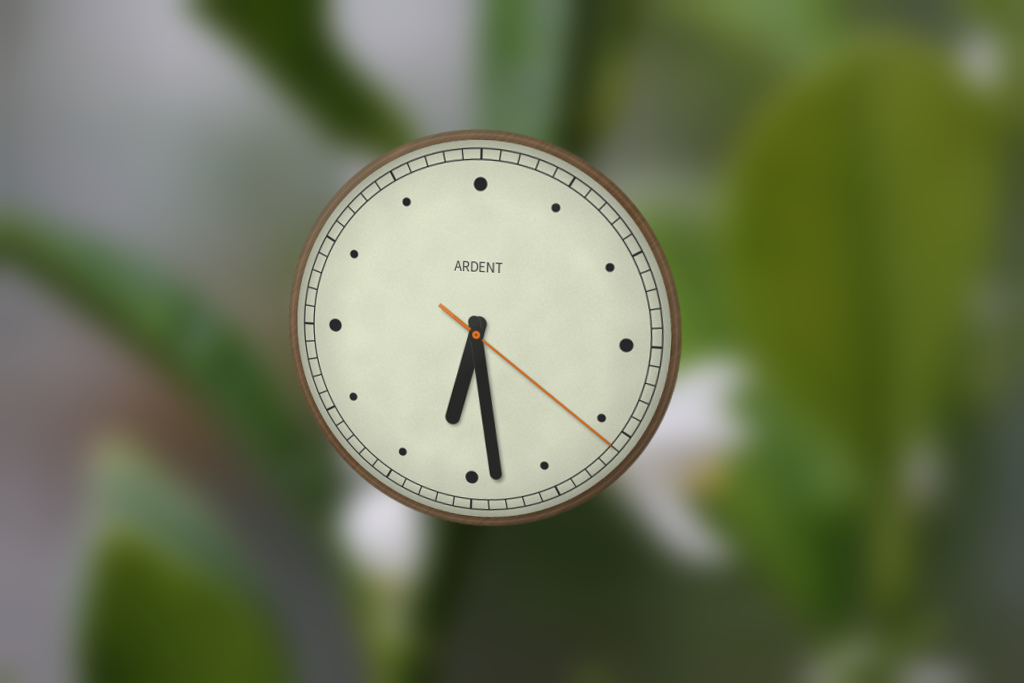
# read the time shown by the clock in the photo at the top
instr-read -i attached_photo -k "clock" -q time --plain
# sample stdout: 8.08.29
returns 6.28.21
